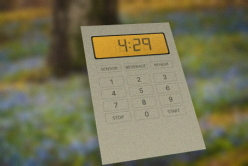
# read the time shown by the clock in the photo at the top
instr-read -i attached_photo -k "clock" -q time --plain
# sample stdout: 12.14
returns 4.29
